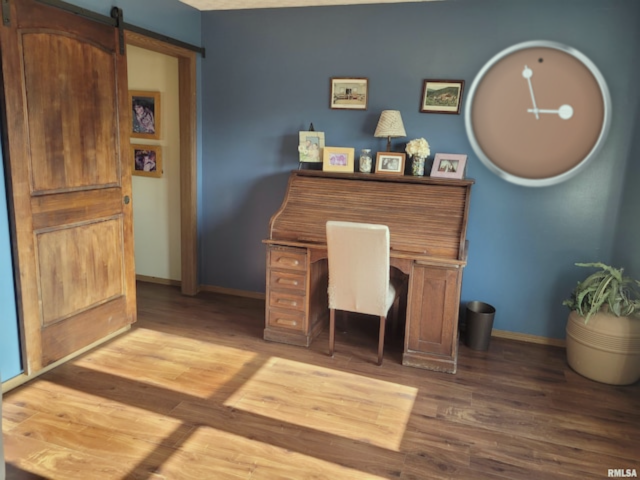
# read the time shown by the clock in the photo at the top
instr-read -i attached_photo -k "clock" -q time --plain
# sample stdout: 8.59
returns 2.57
